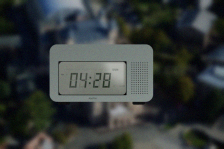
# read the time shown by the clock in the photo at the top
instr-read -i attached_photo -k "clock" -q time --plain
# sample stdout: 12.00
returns 4.28
